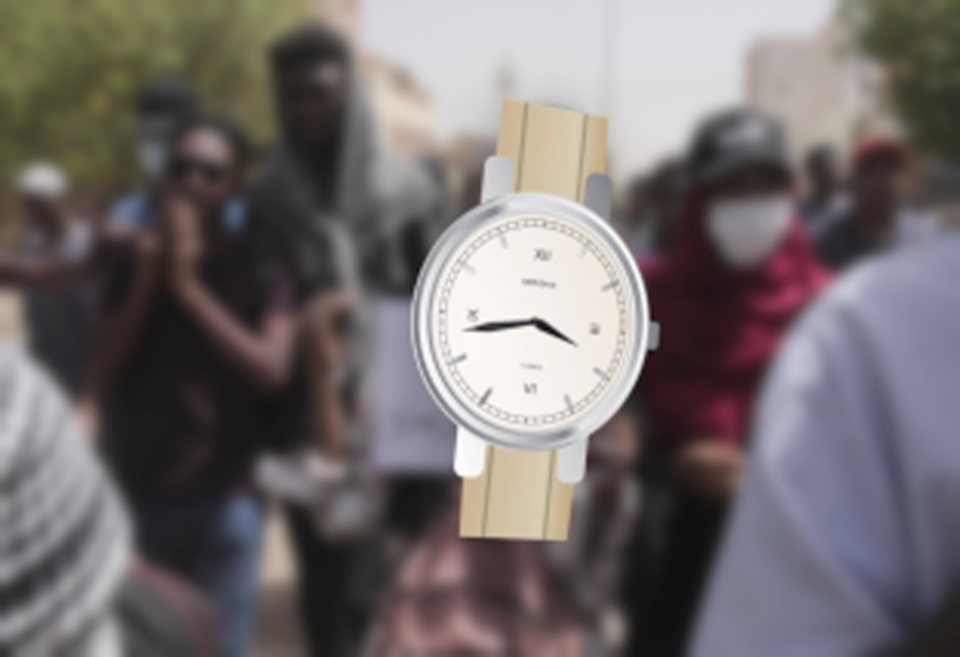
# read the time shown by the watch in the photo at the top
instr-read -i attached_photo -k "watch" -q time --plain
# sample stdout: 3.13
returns 3.43
